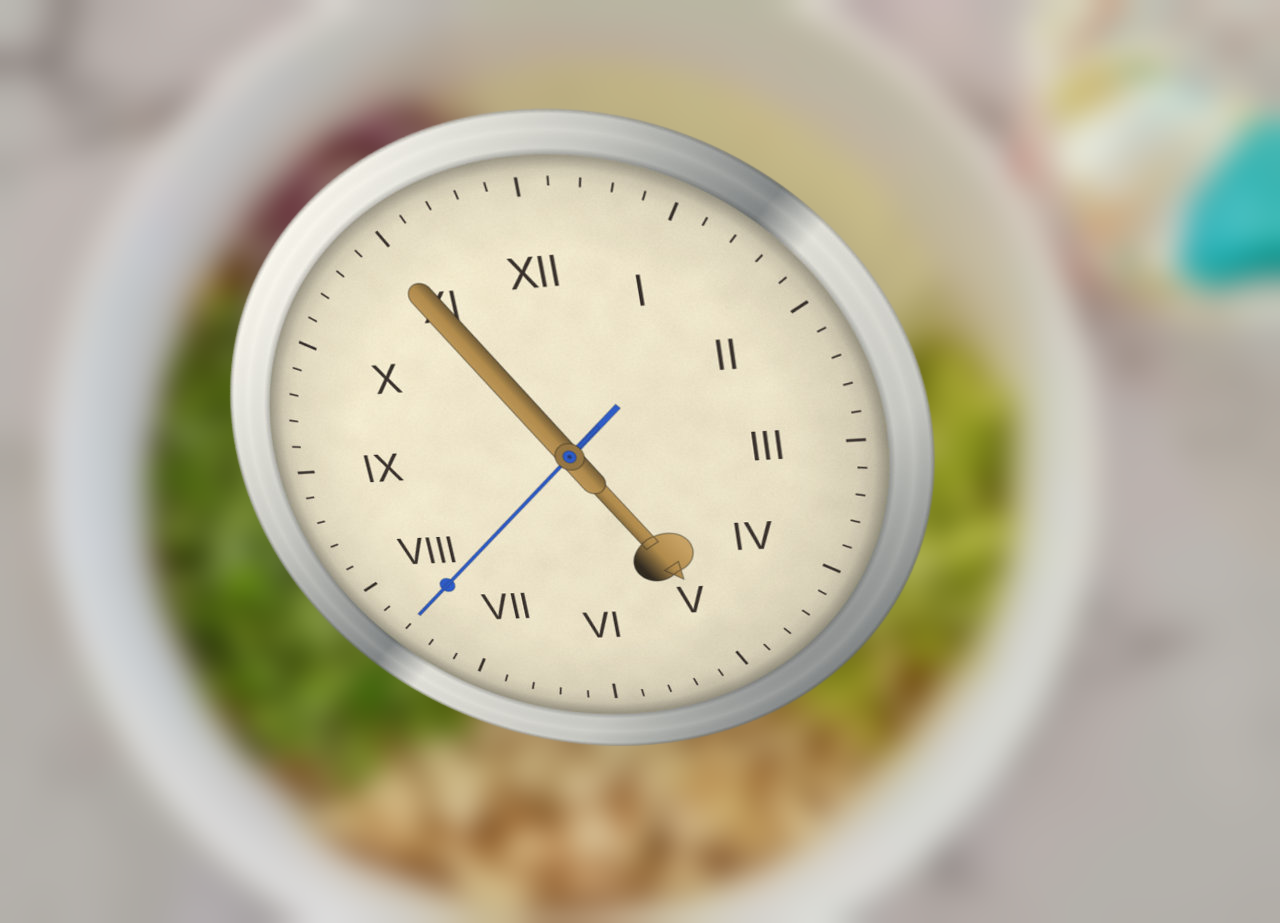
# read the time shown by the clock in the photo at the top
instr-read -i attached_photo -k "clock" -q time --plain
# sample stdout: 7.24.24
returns 4.54.38
